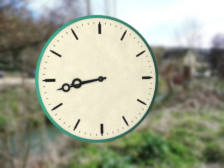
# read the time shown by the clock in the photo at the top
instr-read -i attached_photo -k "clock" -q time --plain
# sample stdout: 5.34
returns 8.43
